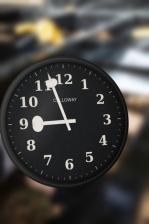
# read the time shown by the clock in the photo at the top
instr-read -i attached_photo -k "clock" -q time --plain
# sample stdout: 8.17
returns 8.57
